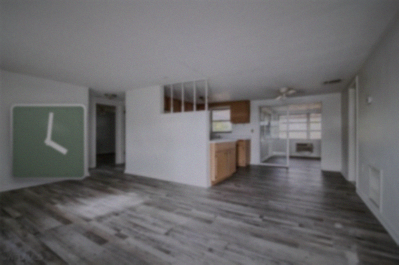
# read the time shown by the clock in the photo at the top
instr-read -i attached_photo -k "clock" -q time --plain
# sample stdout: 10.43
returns 4.01
